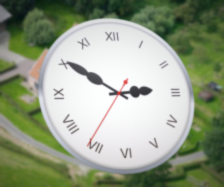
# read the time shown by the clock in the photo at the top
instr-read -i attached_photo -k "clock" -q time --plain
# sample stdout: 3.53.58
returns 2.50.36
